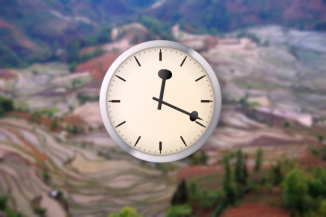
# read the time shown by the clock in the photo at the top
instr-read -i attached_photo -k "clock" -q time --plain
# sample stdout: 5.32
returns 12.19
